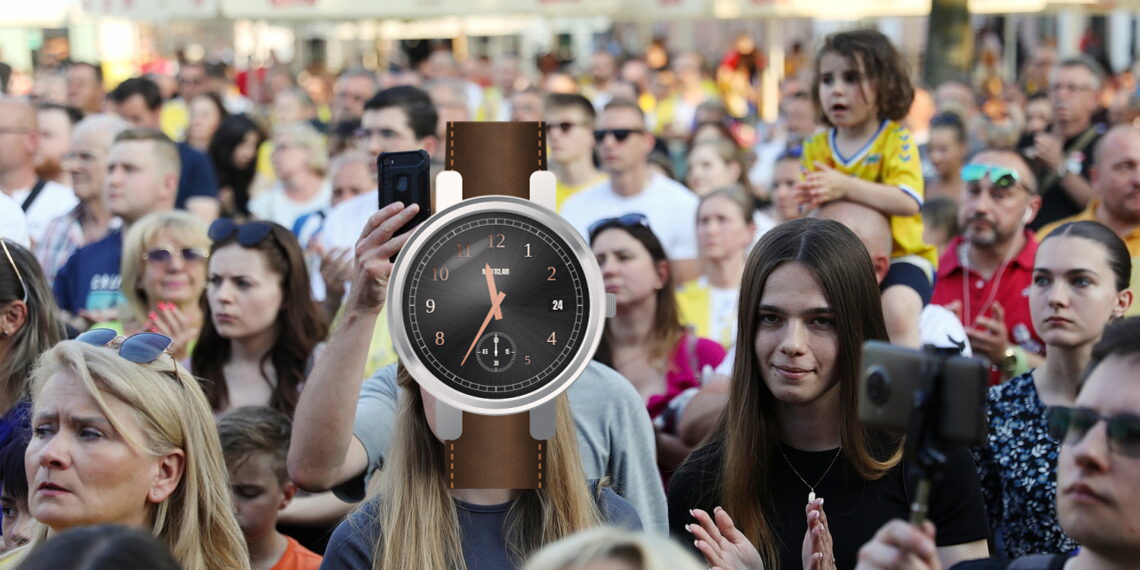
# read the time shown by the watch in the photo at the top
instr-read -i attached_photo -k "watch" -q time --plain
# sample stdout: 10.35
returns 11.35
